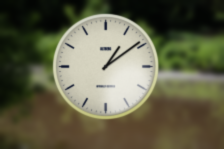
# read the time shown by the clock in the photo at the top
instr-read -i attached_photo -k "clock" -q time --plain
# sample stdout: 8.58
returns 1.09
